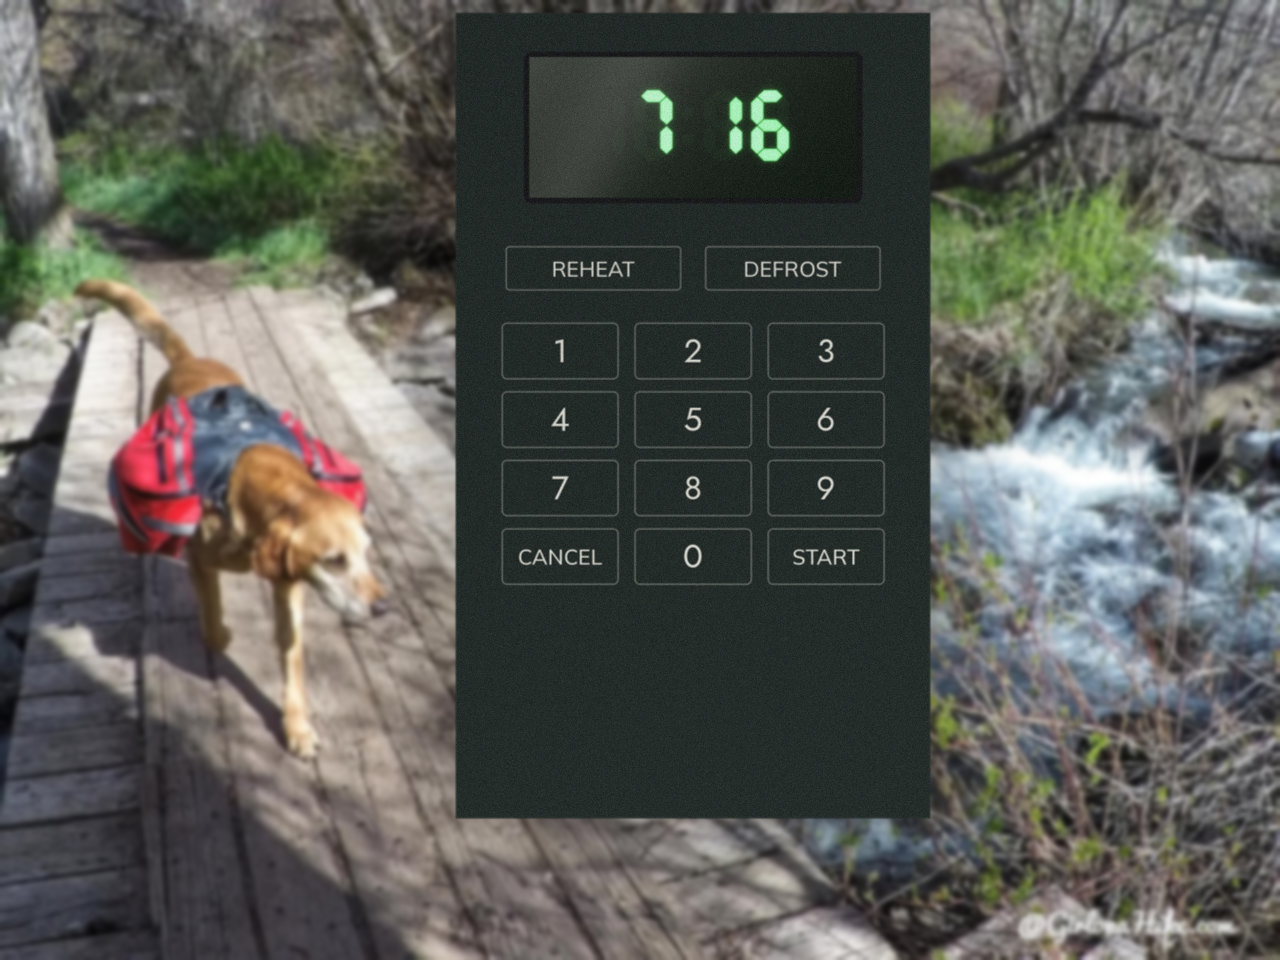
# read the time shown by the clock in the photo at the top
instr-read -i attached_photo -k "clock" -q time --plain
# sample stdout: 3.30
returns 7.16
